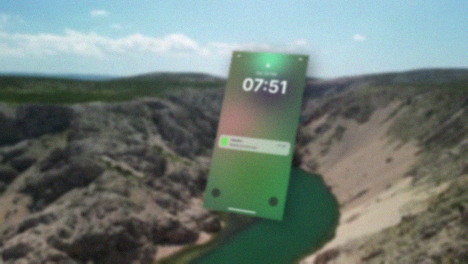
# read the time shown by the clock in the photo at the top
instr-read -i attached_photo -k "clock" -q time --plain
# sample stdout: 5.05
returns 7.51
